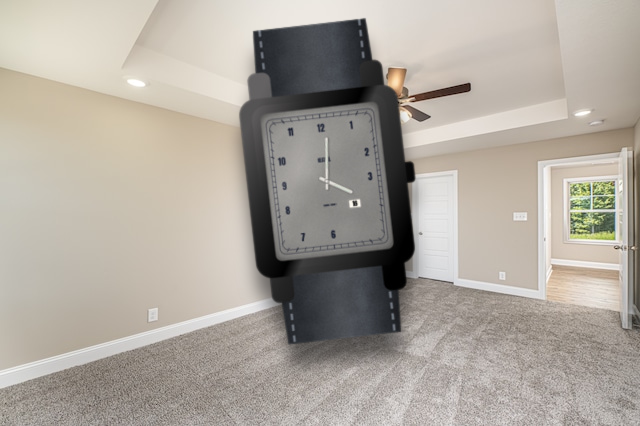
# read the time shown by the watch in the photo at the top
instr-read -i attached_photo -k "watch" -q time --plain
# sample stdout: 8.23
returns 4.01
